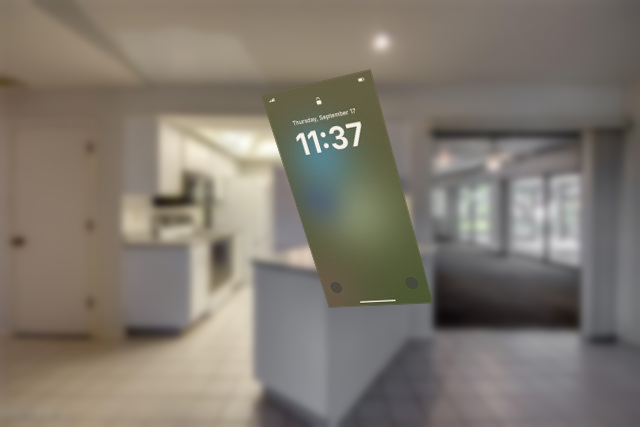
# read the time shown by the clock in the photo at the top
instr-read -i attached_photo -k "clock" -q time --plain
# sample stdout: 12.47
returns 11.37
